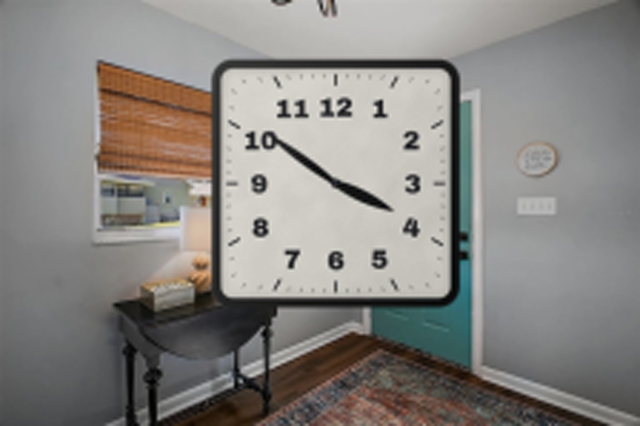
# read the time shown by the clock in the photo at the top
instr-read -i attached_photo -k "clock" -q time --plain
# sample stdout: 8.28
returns 3.51
